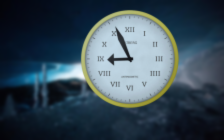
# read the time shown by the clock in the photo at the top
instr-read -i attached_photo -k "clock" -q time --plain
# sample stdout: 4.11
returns 8.56
